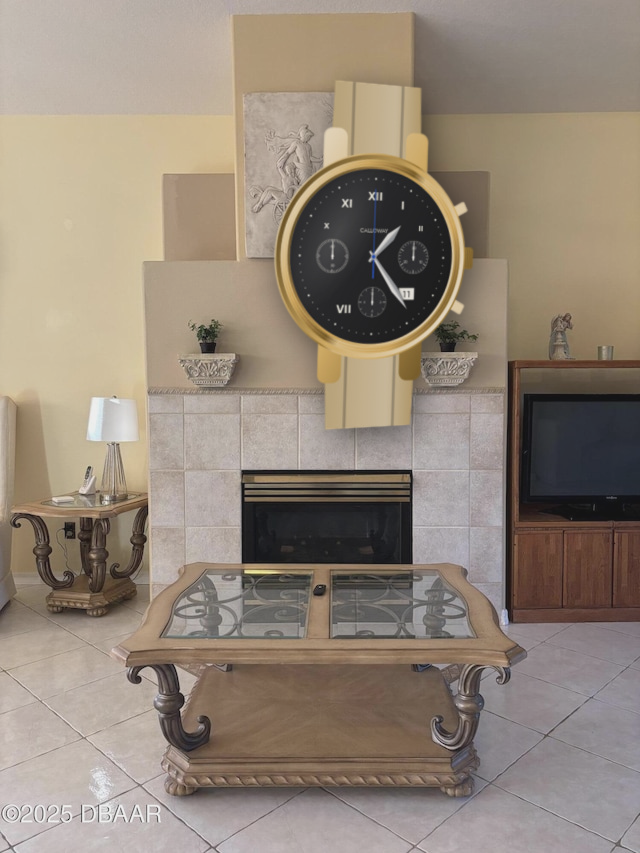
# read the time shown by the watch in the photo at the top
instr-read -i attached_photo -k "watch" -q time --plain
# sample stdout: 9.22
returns 1.24
